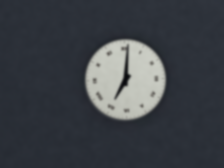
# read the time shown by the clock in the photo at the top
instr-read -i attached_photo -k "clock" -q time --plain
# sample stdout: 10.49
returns 7.01
